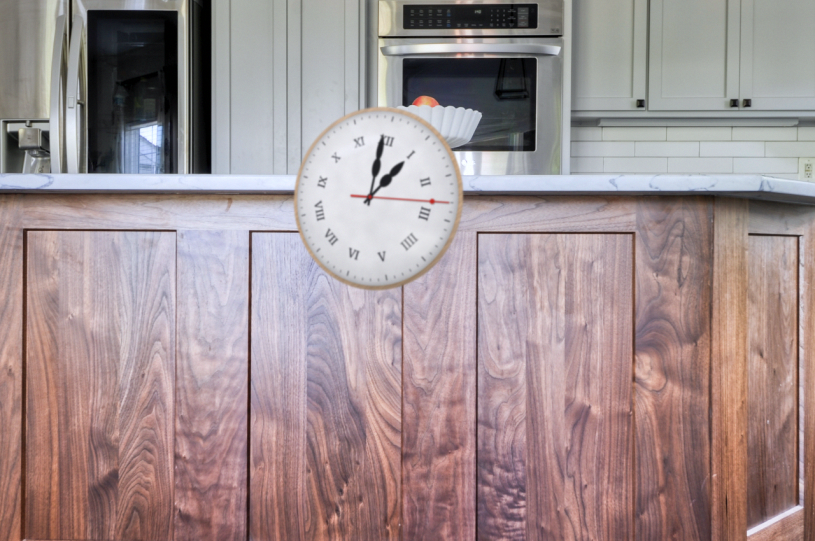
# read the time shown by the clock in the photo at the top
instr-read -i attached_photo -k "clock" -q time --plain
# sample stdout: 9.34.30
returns 12.59.13
